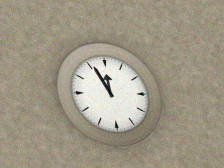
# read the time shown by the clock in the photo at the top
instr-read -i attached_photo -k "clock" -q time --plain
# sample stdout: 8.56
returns 11.56
